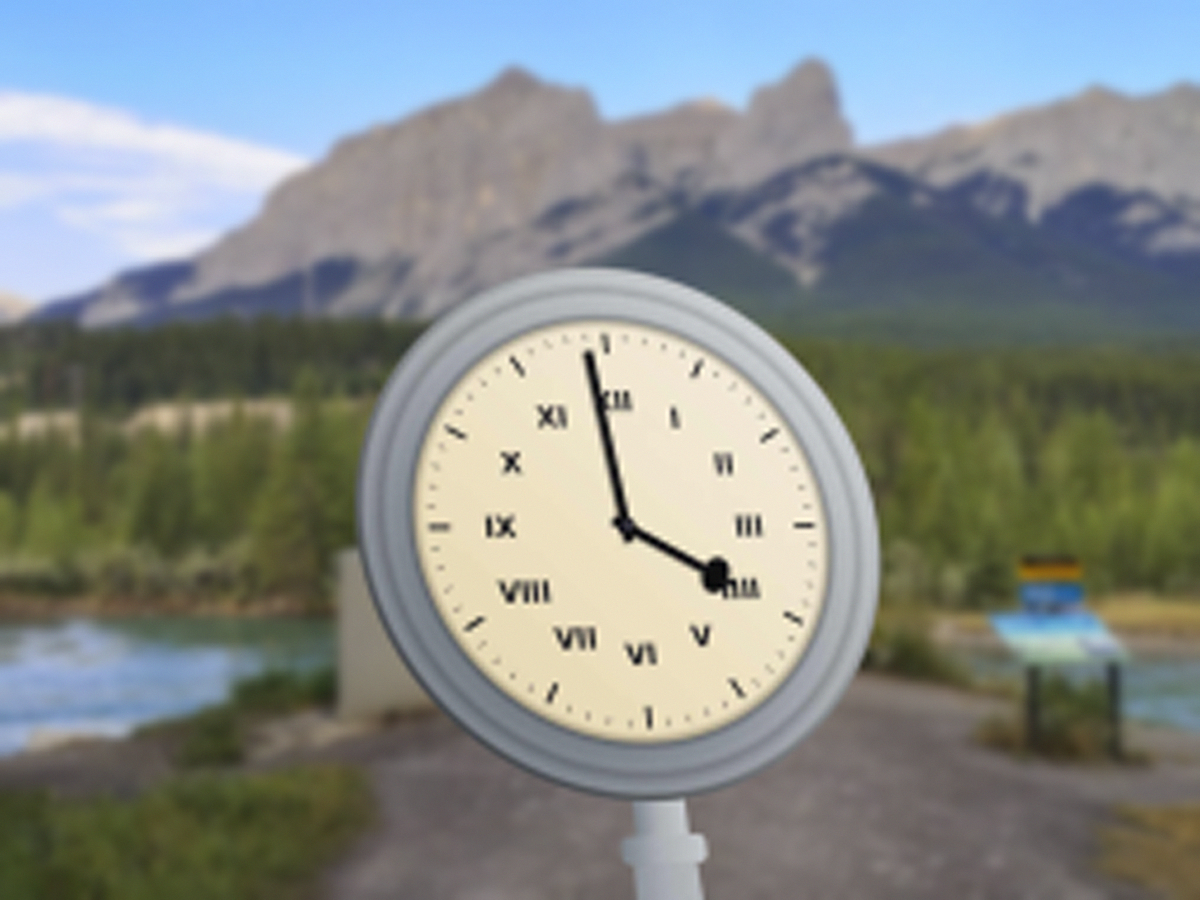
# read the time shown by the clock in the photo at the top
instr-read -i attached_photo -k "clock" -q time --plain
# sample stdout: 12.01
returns 3.59
